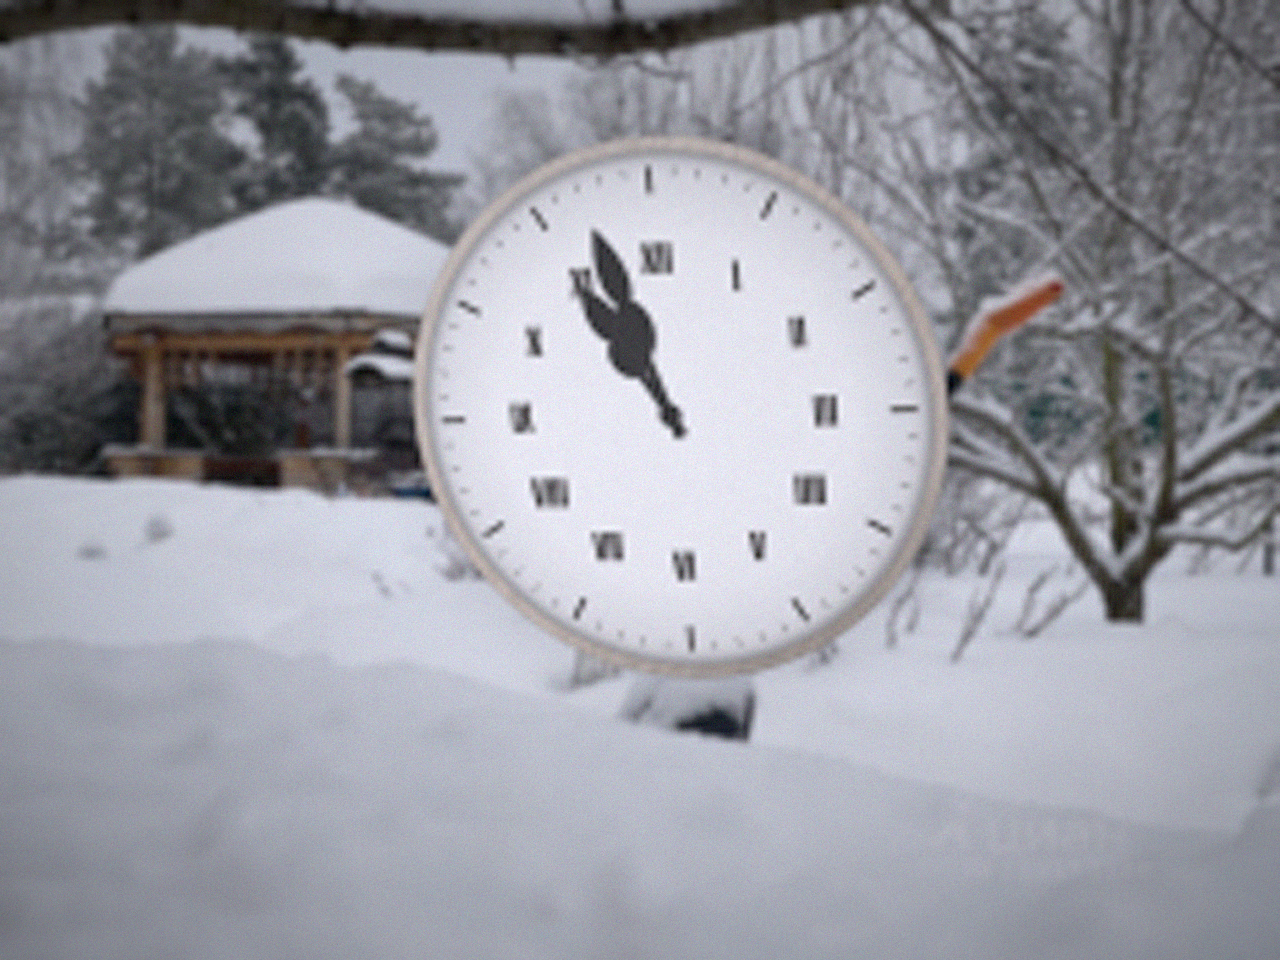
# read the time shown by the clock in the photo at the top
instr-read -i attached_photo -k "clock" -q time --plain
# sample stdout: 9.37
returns 10.57
